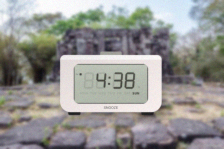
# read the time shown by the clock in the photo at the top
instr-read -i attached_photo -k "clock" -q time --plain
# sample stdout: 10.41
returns 4.38
